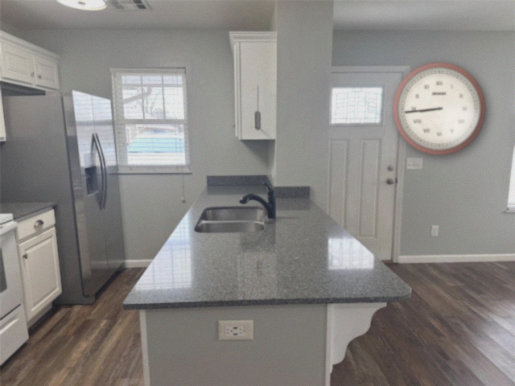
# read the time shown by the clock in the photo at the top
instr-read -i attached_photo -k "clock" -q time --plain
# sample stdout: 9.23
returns 8.44
